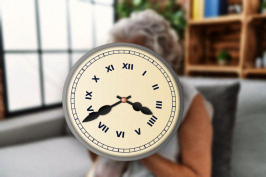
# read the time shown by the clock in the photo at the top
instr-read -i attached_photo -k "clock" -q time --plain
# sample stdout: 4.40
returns 3.39
